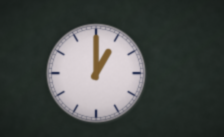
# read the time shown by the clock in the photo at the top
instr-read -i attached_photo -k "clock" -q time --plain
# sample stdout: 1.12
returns 1.00
